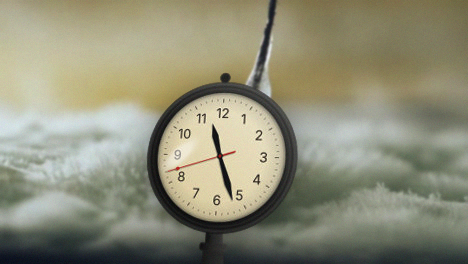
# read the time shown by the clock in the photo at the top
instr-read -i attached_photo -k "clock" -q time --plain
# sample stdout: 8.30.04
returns 11.26.42
